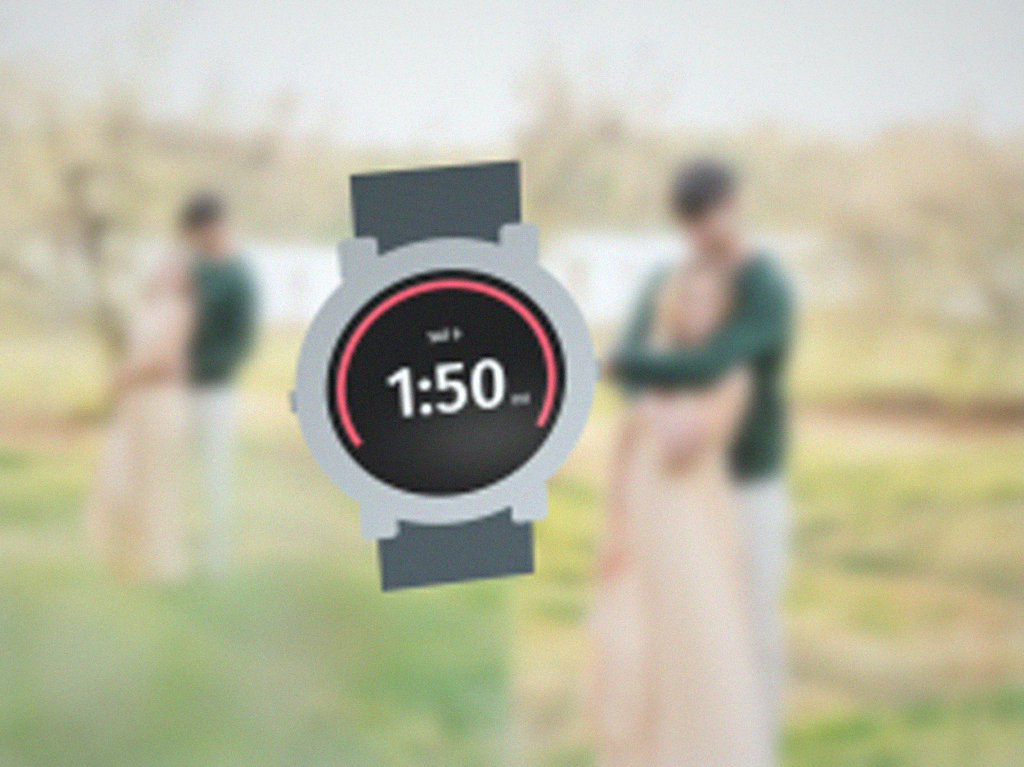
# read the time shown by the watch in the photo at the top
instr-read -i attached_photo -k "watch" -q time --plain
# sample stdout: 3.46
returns 1.50
